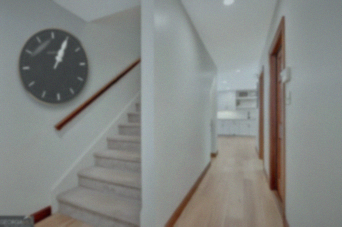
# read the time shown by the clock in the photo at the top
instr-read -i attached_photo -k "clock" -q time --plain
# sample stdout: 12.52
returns 1.05
